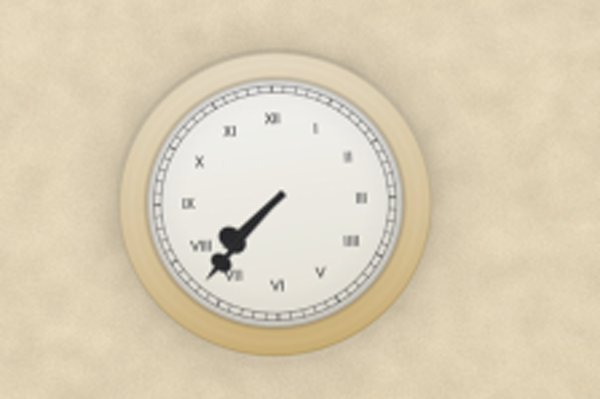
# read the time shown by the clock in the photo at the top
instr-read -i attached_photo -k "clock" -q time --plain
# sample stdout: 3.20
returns 7.37
